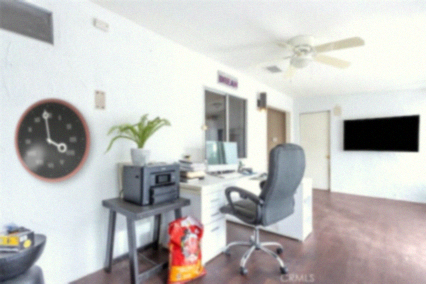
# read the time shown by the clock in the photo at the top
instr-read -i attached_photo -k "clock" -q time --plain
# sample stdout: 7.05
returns 3.59
